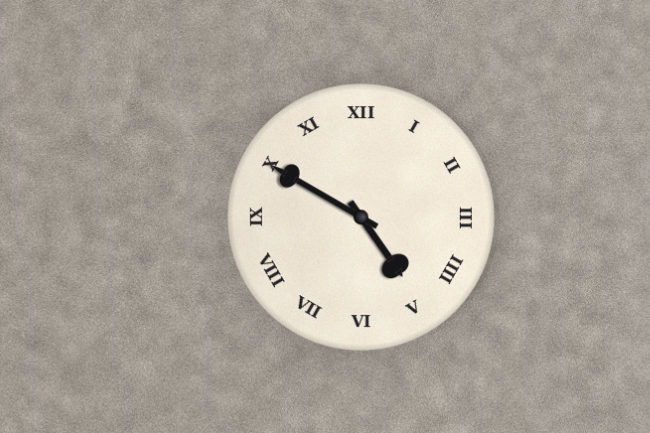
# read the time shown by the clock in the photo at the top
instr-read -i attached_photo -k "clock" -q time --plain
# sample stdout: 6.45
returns 4.50
